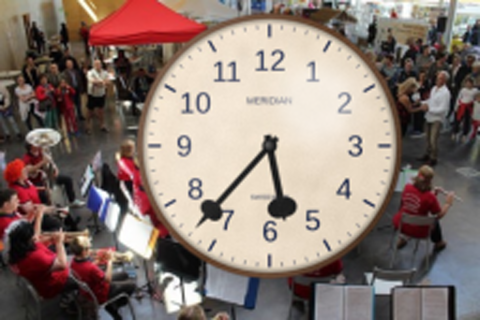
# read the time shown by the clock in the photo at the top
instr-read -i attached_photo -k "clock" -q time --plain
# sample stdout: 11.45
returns 5.37
